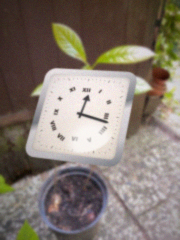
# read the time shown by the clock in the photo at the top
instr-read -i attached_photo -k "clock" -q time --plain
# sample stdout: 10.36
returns 12.17
